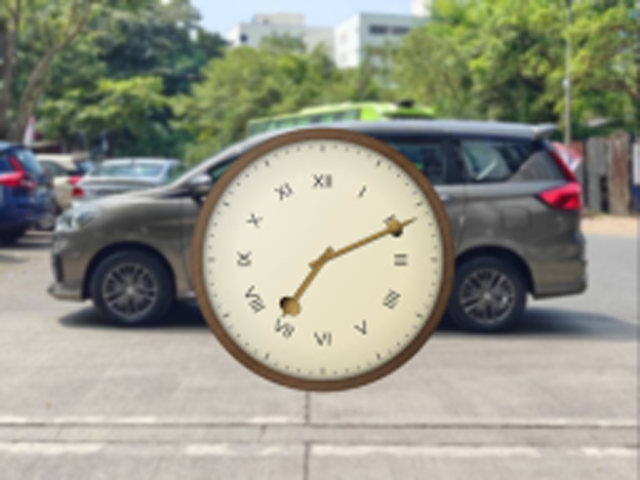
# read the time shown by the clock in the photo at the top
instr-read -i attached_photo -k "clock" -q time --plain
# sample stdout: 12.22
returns 7.11
